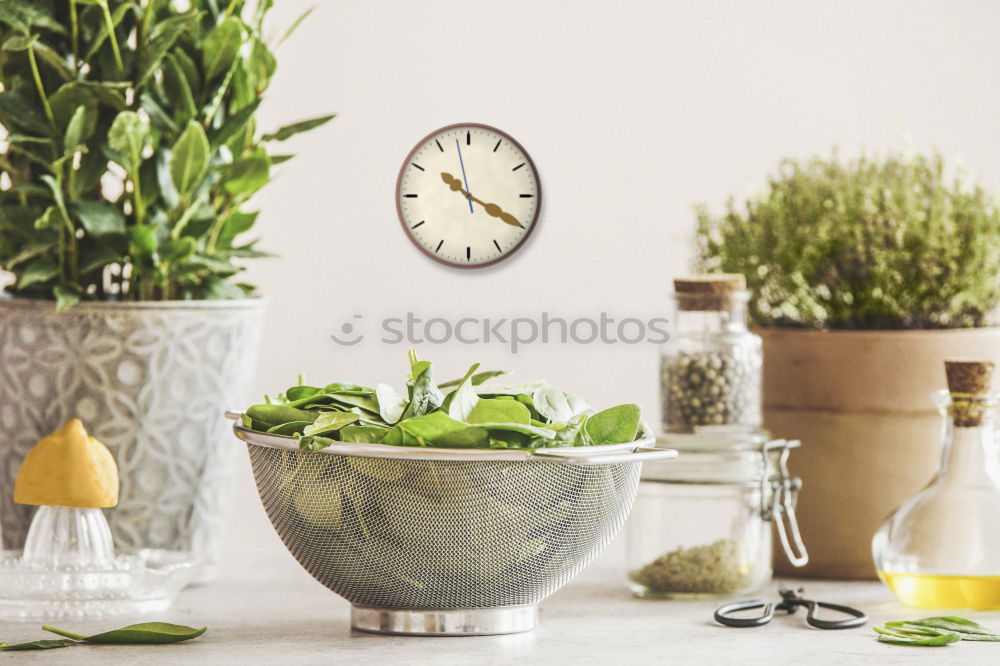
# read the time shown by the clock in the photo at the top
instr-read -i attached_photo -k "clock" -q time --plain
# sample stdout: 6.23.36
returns 10.19.58
